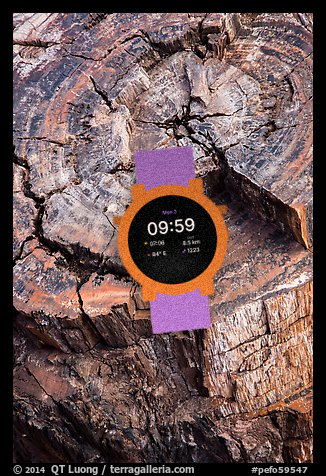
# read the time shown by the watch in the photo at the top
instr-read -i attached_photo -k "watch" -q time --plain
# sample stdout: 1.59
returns 9.59
